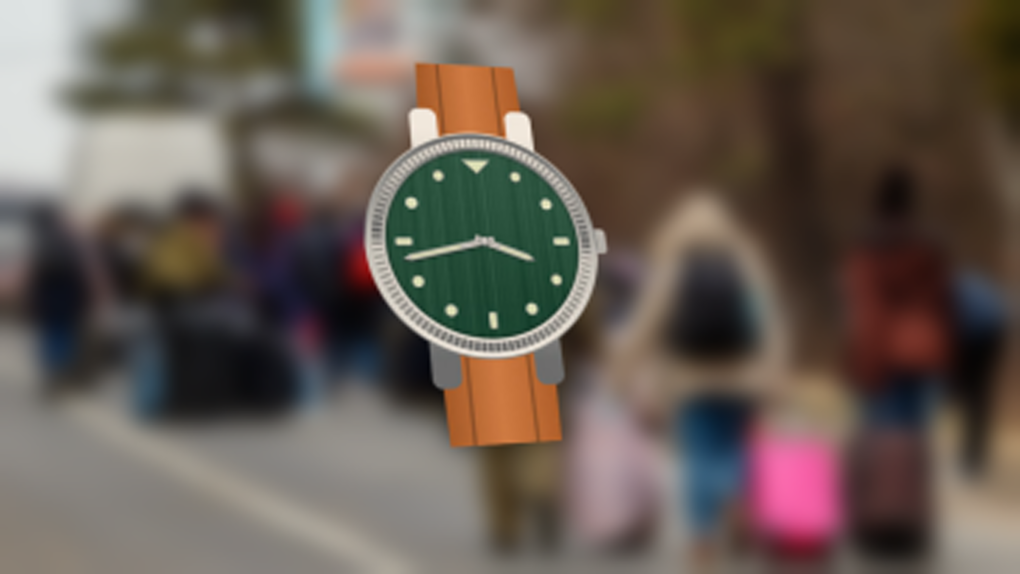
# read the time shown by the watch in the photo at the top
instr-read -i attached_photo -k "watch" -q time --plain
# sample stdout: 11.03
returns 3.43
